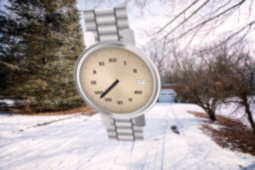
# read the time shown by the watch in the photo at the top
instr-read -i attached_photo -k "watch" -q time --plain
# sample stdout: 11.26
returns 7.38
